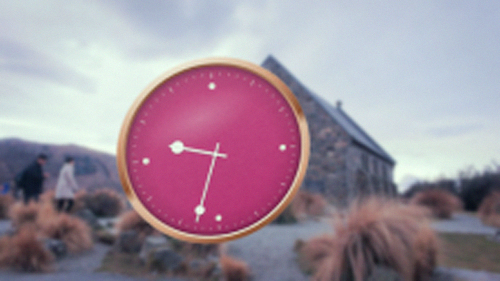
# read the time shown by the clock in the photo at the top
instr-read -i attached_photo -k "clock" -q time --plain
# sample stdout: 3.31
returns 9.33
